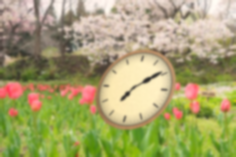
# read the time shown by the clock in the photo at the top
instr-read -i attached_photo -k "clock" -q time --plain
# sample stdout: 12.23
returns 7.09
